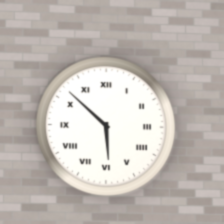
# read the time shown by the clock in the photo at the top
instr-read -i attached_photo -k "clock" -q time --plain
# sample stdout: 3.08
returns 5.52
